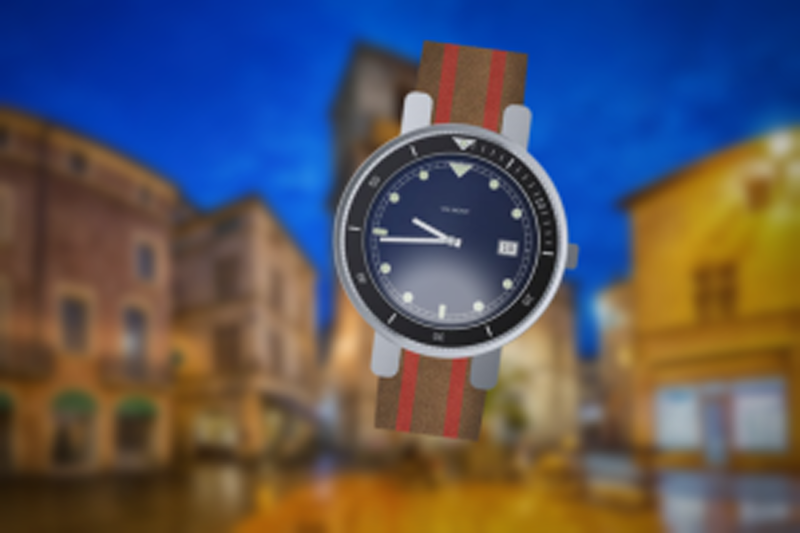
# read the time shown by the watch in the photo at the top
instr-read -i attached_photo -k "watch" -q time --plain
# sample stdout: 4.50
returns 9.44
